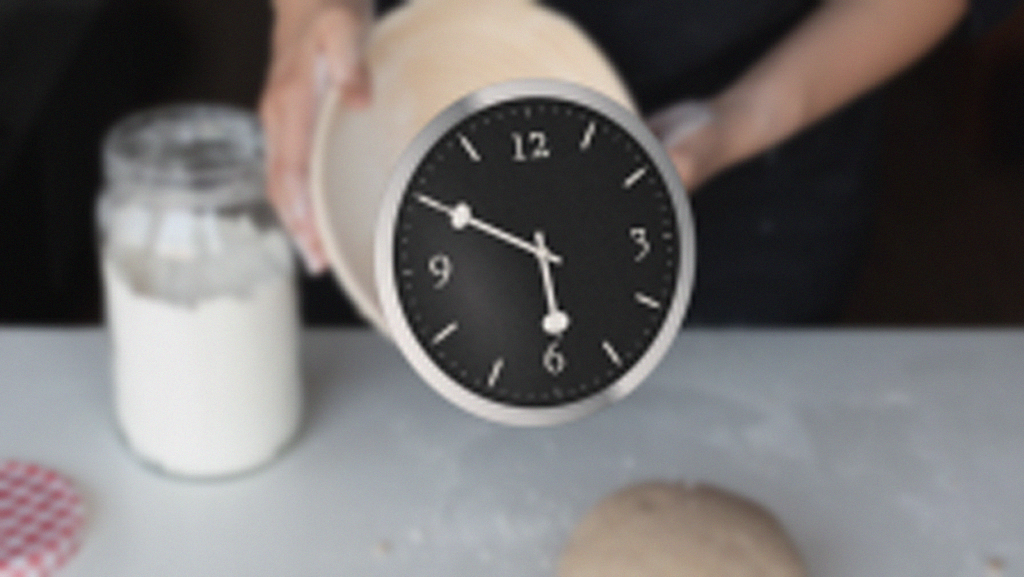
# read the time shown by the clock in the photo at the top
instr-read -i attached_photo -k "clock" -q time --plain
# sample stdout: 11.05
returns 5.50
